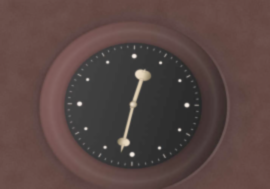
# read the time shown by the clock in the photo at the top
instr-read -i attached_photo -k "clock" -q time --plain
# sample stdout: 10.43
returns 12.32
